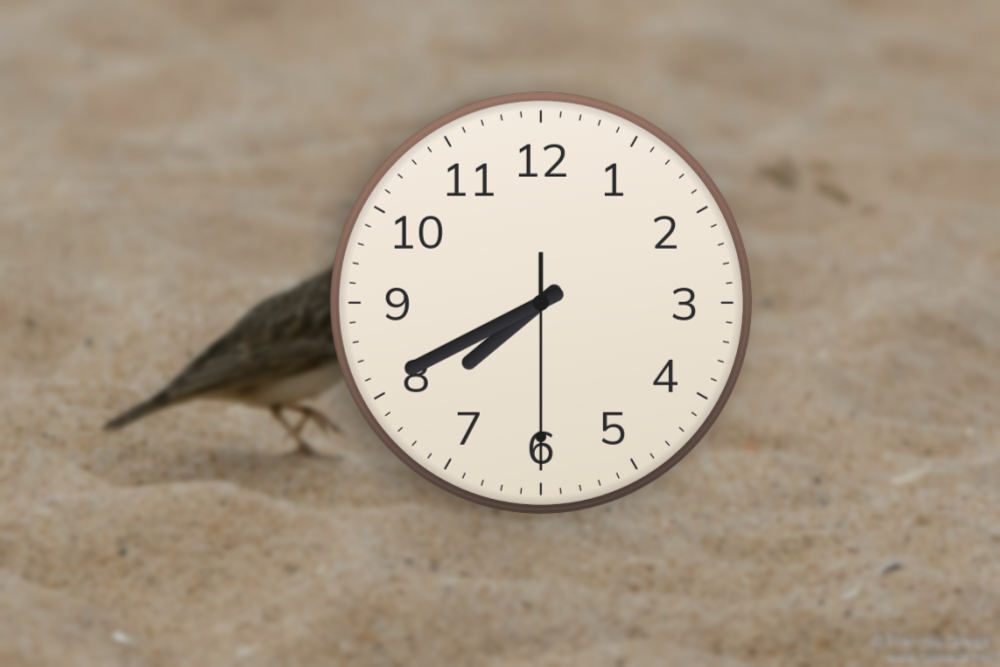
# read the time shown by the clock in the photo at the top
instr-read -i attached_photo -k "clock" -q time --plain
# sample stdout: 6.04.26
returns 7.40.30
